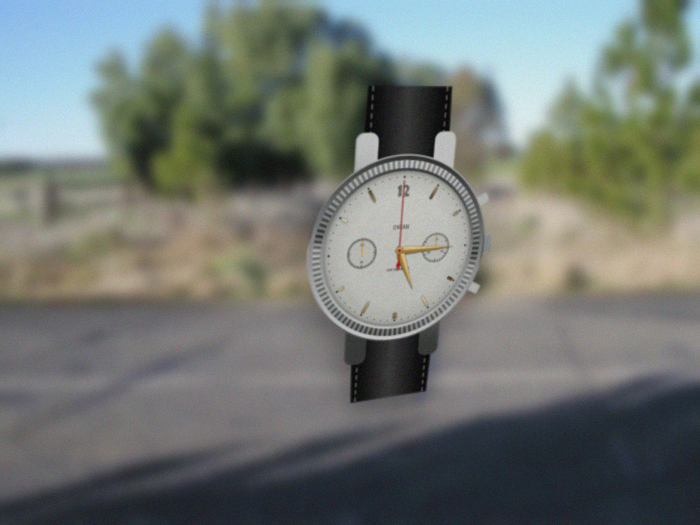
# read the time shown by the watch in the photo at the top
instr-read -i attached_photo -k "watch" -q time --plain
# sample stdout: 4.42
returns 5.15
